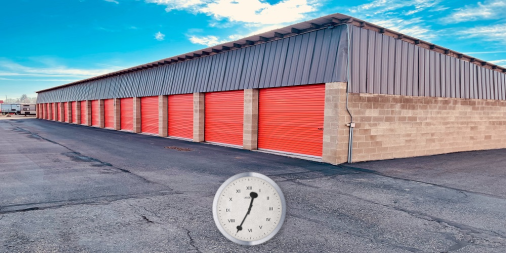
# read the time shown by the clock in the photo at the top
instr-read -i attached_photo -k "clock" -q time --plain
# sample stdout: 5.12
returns 12.35
